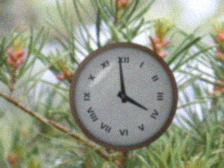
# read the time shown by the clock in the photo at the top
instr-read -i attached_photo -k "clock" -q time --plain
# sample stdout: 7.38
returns 3.59
